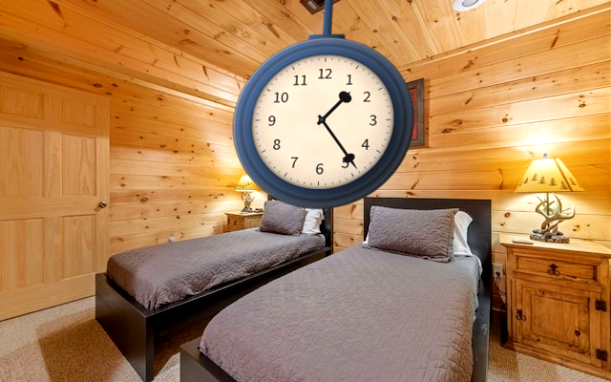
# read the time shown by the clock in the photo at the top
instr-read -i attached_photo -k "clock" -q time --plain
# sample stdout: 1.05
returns 1.24
